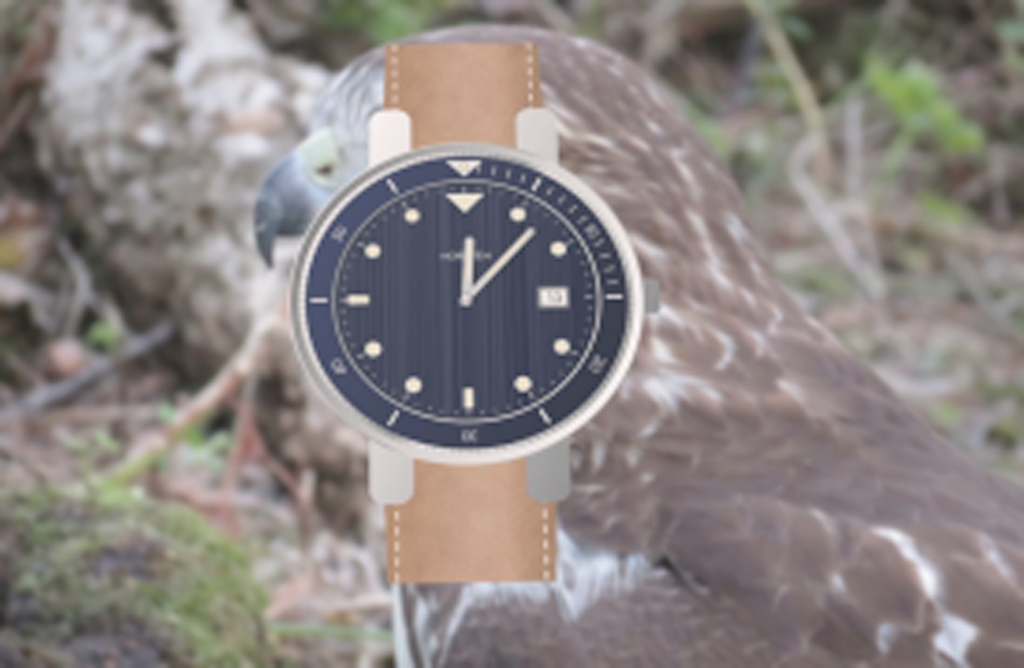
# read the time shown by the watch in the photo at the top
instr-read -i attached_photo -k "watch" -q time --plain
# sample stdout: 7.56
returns 12.07
